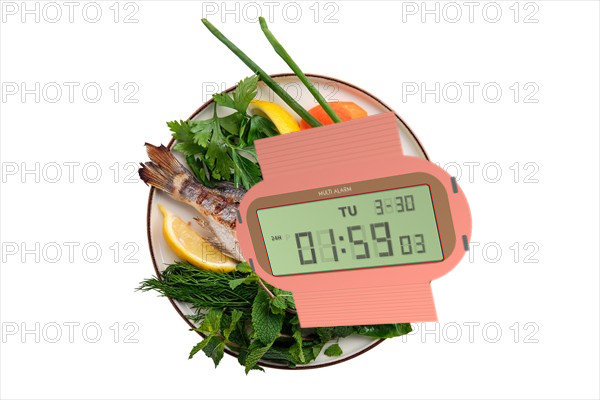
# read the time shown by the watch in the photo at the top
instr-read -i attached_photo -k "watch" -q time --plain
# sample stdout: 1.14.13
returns 1.59.03
